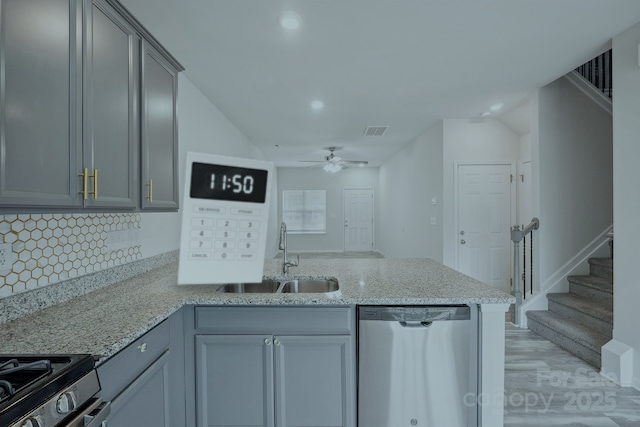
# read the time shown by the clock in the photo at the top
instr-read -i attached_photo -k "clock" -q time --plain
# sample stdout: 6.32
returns 11.50
